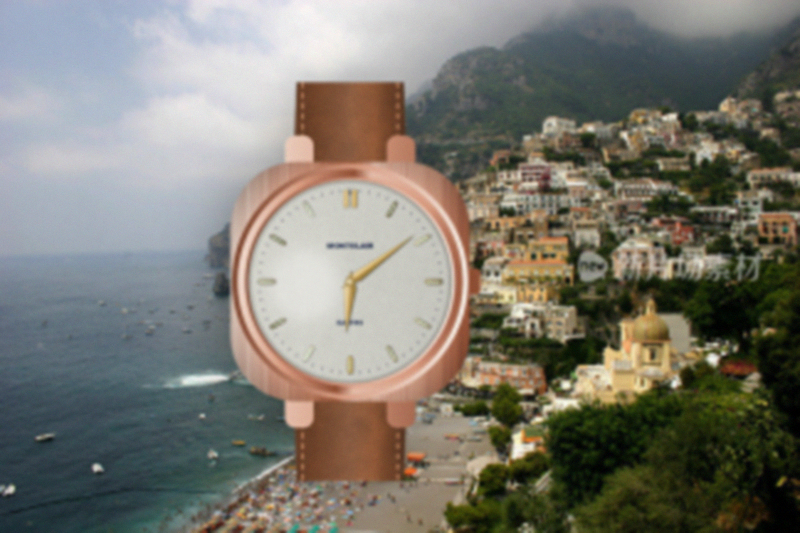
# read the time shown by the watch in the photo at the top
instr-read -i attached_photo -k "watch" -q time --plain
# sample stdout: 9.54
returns 6.09
